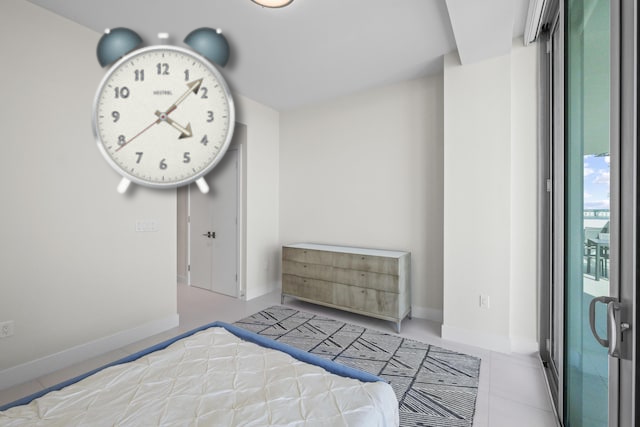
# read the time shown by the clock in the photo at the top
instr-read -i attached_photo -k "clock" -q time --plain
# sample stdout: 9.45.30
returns 4.07.39
